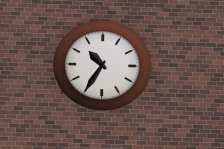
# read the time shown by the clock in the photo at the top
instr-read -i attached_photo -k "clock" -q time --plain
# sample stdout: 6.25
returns 10.35
